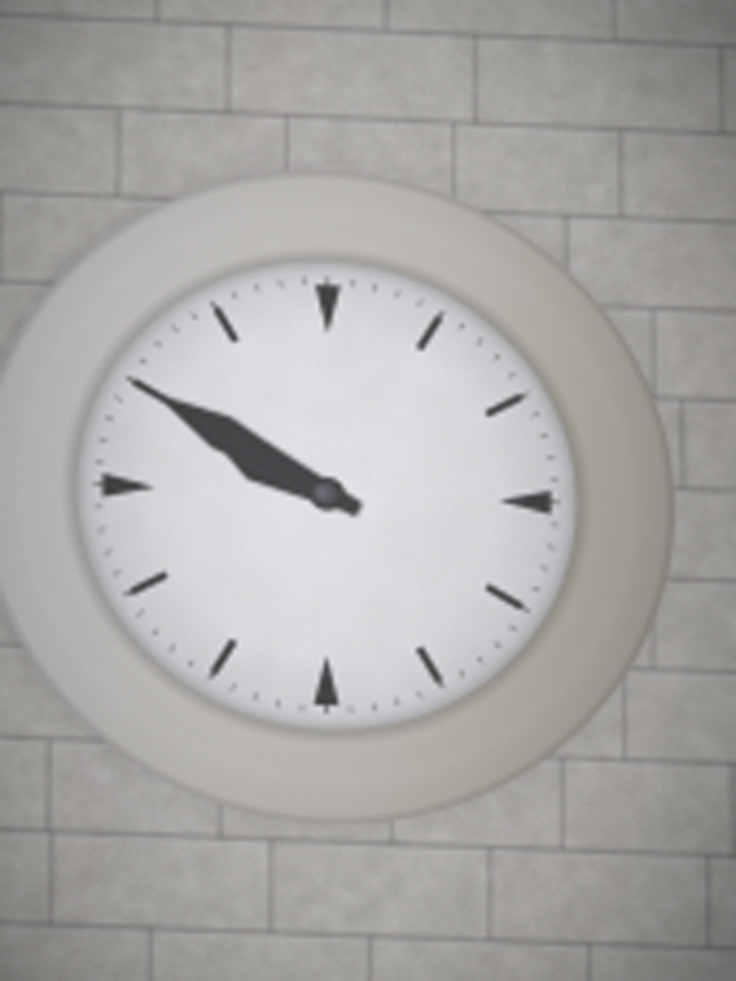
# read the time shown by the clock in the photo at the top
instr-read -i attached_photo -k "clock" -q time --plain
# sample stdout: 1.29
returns 9.50
